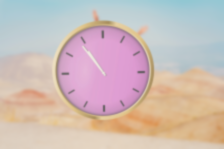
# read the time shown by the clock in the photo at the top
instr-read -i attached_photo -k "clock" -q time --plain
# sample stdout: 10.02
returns 10.54
